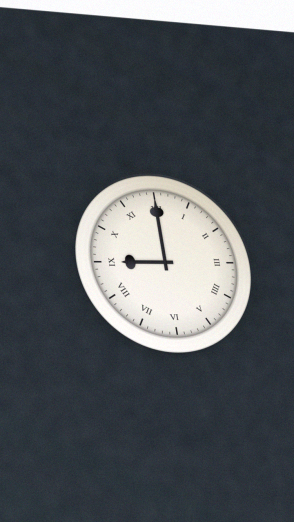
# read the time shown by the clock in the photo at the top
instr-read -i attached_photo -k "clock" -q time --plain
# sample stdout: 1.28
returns 9.00
